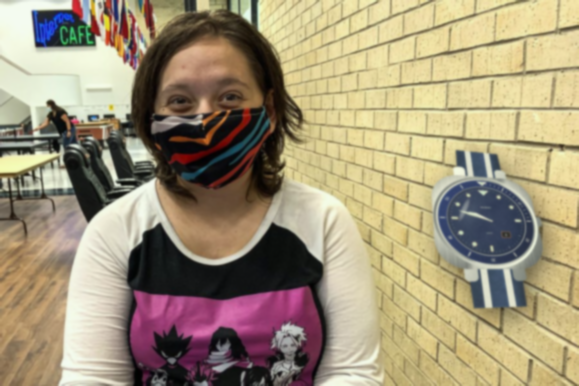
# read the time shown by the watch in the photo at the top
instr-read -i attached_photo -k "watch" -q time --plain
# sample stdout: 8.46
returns 9.48
